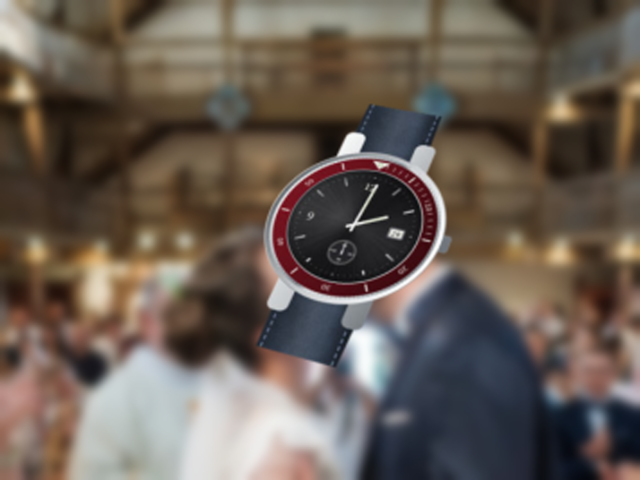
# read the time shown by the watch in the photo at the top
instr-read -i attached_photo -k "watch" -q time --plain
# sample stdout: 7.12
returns 2.01
